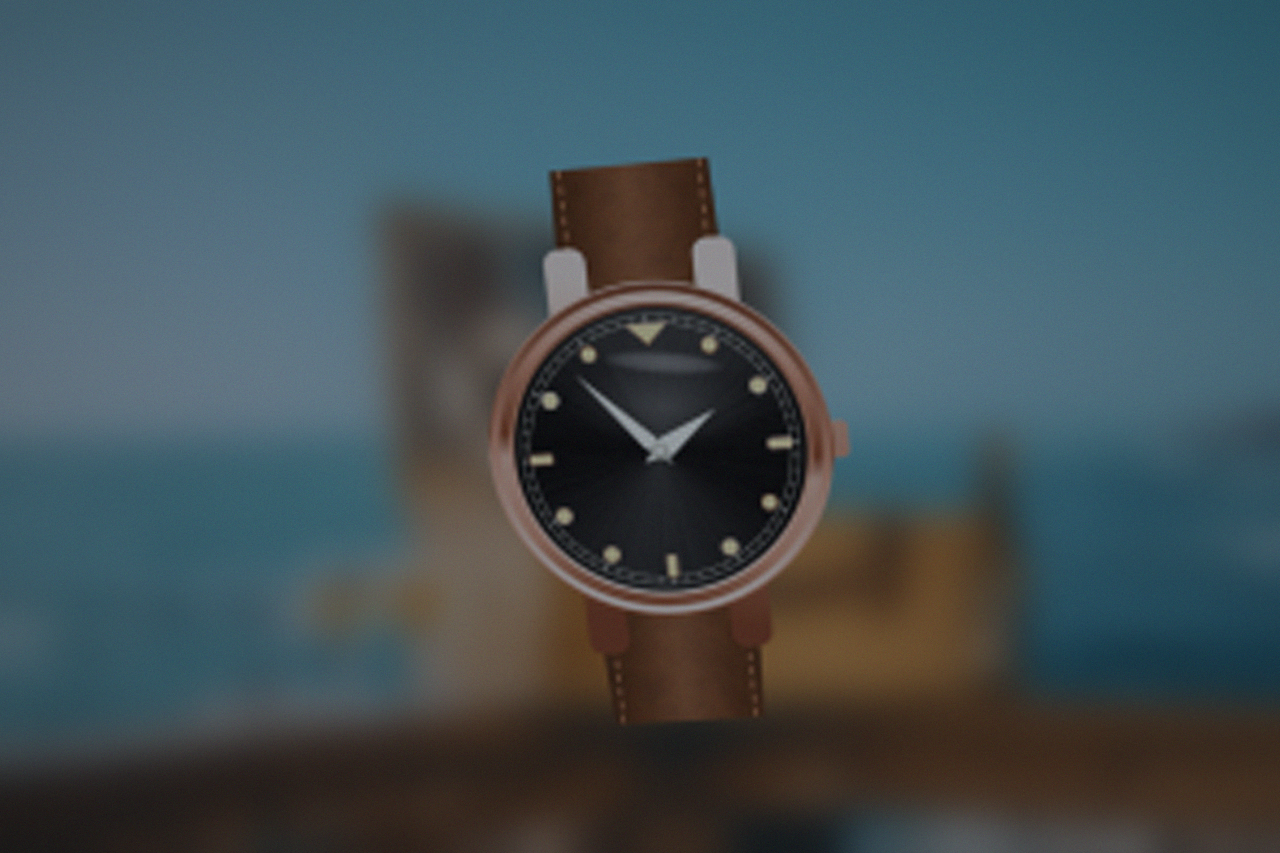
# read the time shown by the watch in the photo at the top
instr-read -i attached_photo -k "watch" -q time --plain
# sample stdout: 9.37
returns 1.53
